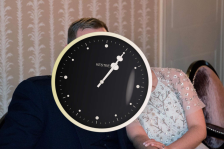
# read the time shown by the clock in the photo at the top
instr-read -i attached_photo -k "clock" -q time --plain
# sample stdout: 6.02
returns 1.05
